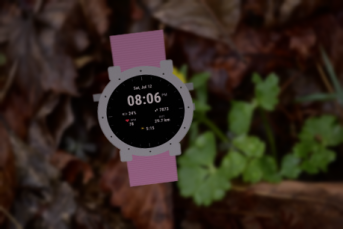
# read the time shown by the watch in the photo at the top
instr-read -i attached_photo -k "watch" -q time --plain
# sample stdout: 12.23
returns 8.06
